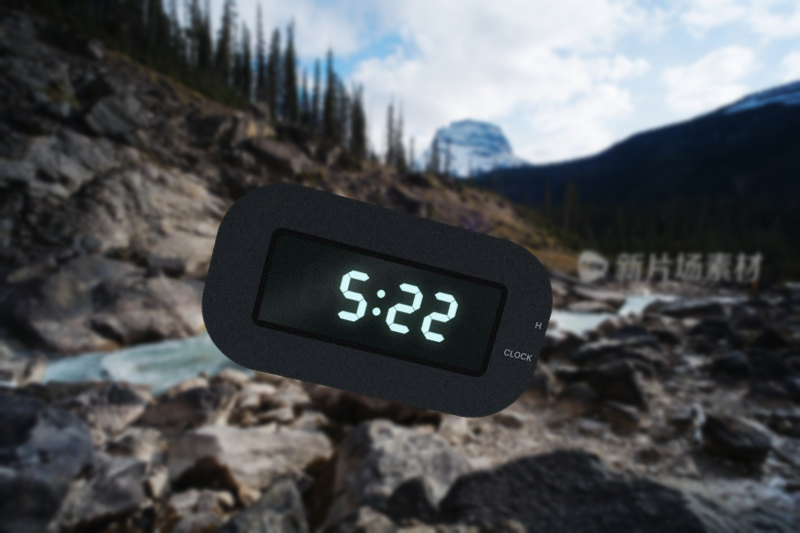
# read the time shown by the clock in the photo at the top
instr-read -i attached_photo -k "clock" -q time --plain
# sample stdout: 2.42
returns 5.22
